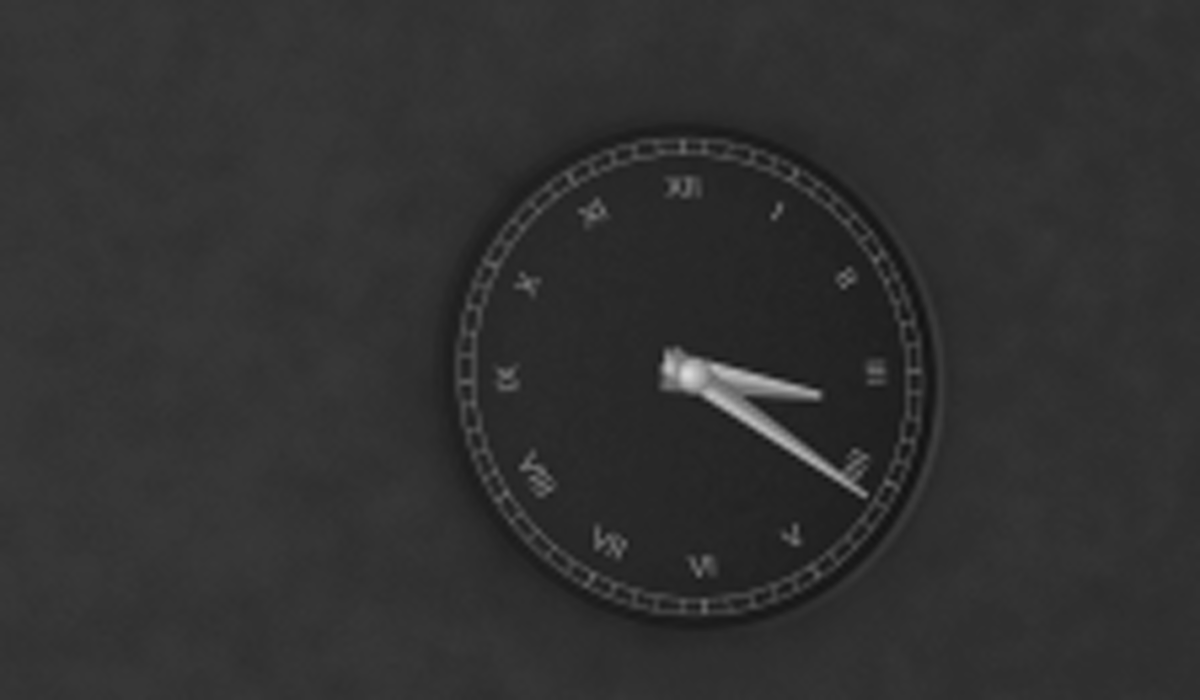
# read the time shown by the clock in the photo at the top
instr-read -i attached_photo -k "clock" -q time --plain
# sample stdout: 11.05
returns 3.21
